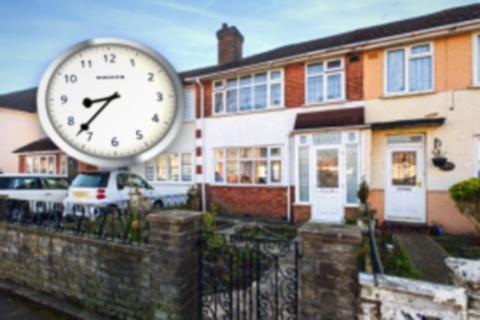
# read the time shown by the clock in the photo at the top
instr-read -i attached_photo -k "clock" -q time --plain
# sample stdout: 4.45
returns 8.37
